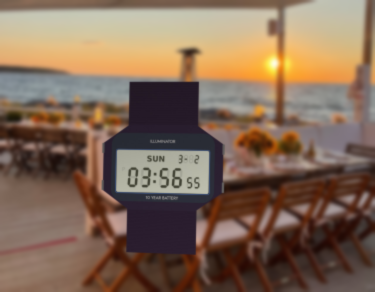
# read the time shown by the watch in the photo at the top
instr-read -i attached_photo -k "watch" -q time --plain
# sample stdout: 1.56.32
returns 3.56.55
